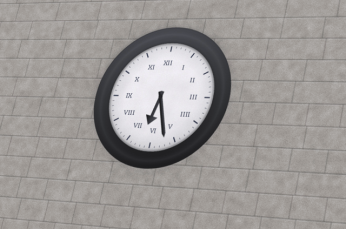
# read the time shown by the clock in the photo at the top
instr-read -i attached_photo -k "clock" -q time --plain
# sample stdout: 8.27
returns 6.27
